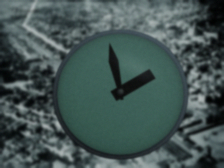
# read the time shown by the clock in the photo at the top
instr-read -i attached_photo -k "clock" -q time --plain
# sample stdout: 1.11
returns 1.58
